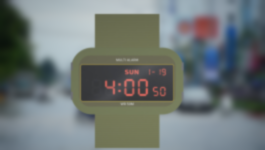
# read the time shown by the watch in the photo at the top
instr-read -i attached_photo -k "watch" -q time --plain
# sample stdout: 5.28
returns 4.00
